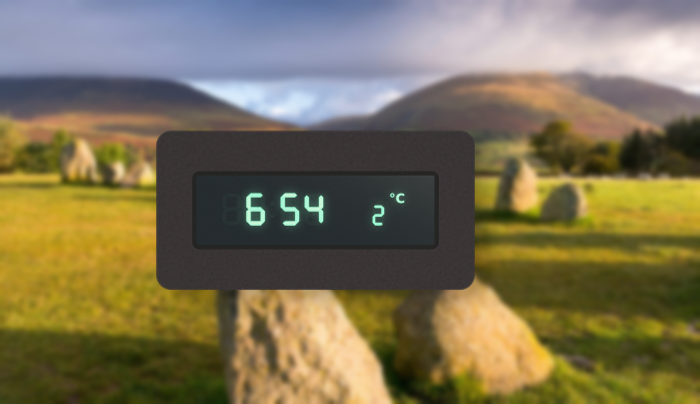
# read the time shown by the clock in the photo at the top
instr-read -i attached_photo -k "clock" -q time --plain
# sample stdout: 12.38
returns 6.54
